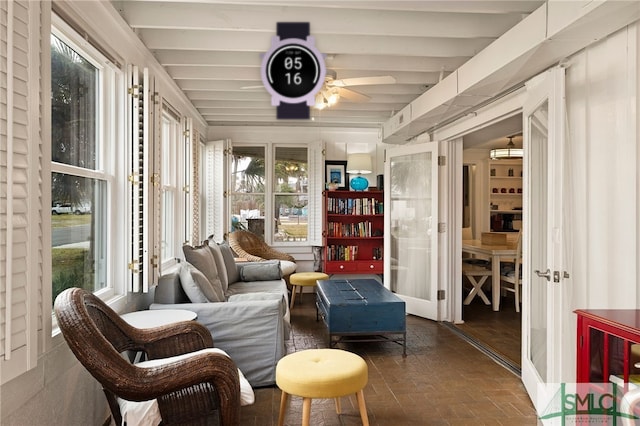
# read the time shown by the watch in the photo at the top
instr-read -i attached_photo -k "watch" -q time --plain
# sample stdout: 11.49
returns 5.16
